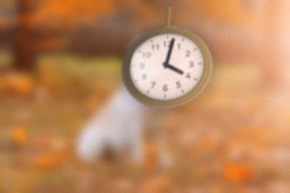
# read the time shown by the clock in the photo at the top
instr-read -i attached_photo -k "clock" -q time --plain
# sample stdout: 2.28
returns 4.02
